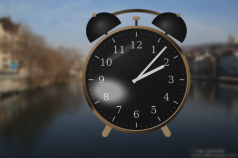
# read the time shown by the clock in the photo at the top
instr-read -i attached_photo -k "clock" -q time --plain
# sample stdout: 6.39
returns 2.07
